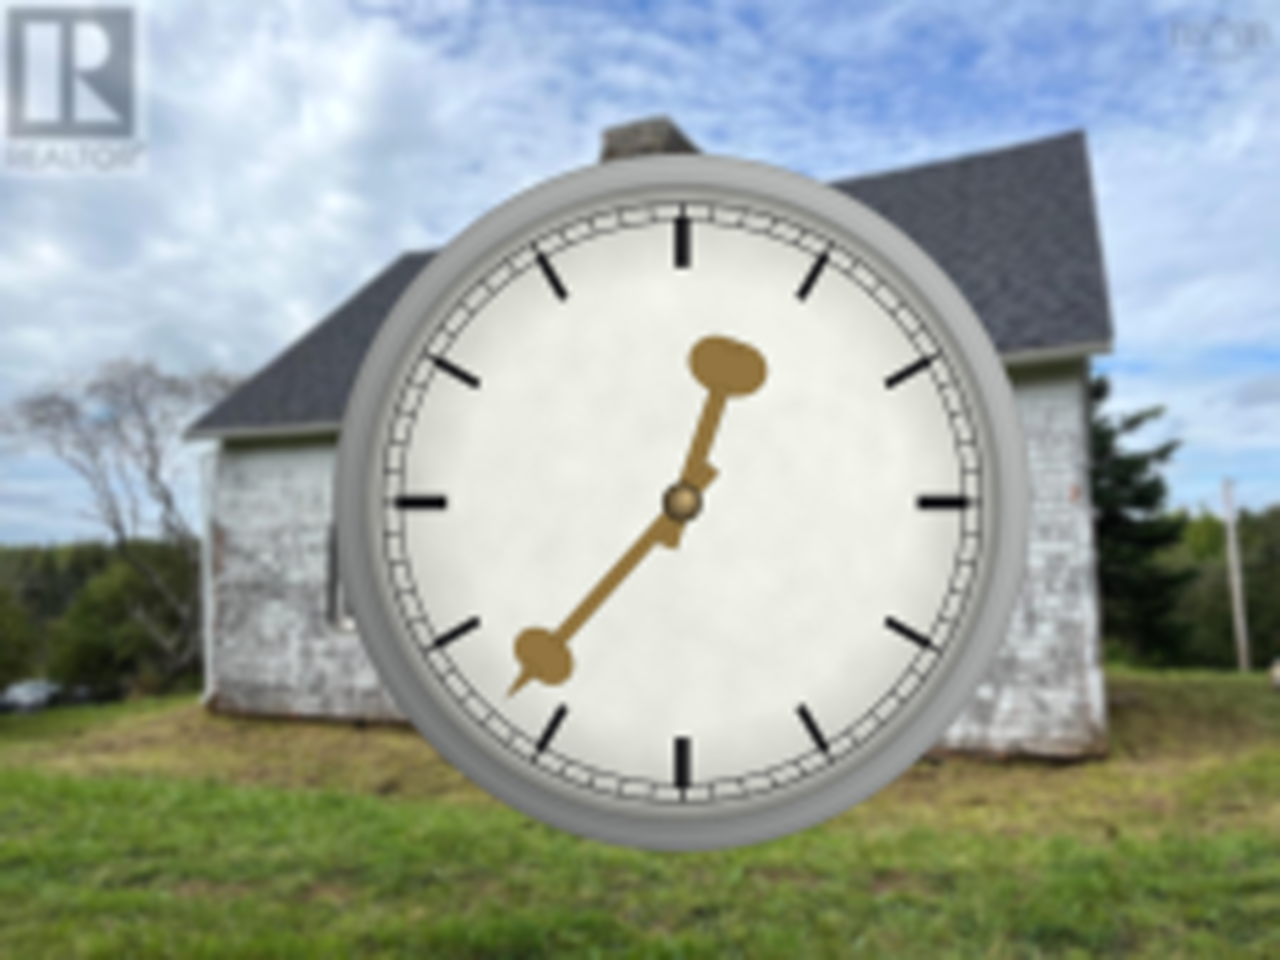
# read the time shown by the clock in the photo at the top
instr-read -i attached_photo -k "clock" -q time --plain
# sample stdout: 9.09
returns 12.37
